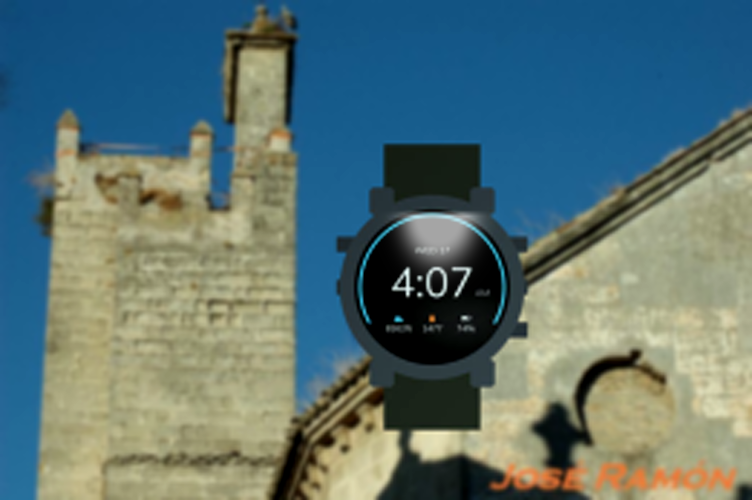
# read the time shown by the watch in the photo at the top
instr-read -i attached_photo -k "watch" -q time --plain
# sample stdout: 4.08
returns 4.07
